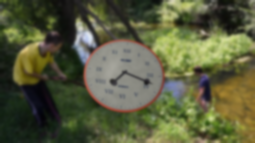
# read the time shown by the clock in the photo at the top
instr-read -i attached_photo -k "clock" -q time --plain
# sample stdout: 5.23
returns 7.18
